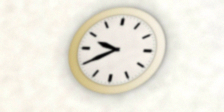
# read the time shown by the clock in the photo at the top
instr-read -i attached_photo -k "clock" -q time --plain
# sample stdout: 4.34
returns 9.40
